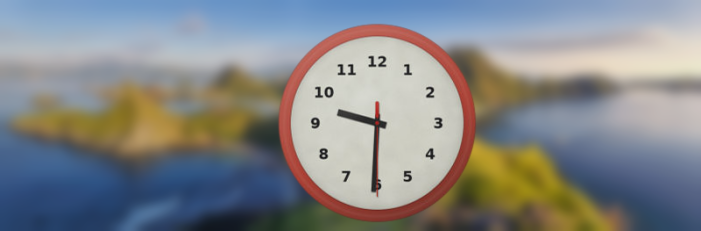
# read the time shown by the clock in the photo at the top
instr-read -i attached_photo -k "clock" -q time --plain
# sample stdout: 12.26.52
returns 9.30.30
